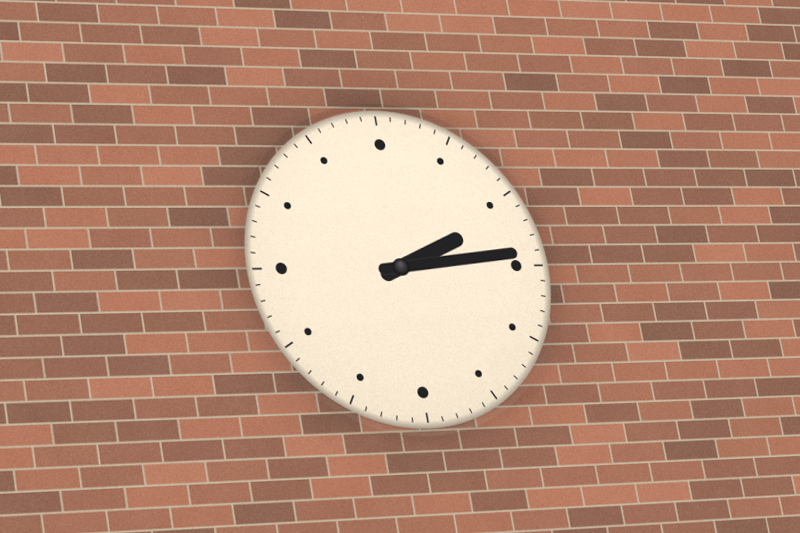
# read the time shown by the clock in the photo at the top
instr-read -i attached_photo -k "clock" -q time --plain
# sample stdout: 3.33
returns 2.14
